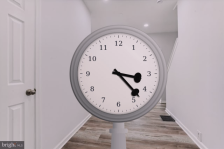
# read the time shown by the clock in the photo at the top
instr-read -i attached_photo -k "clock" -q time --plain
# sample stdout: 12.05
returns 3.23
